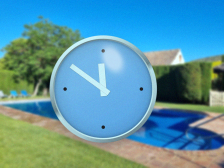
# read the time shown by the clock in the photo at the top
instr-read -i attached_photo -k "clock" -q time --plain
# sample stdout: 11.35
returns 11.51
